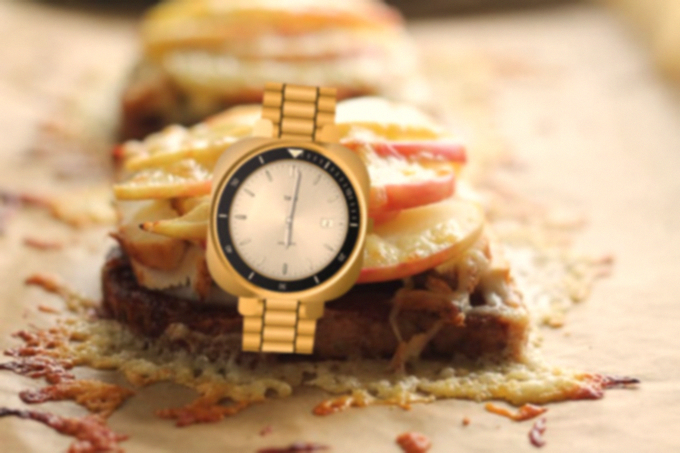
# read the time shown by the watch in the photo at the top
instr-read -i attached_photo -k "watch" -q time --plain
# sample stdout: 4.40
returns 6.01
